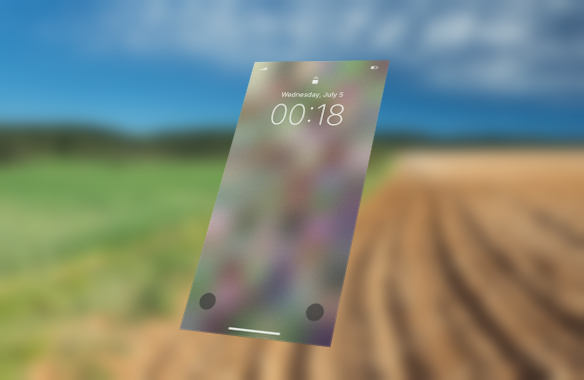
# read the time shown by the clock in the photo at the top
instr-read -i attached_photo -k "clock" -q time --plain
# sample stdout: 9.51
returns 0.18
